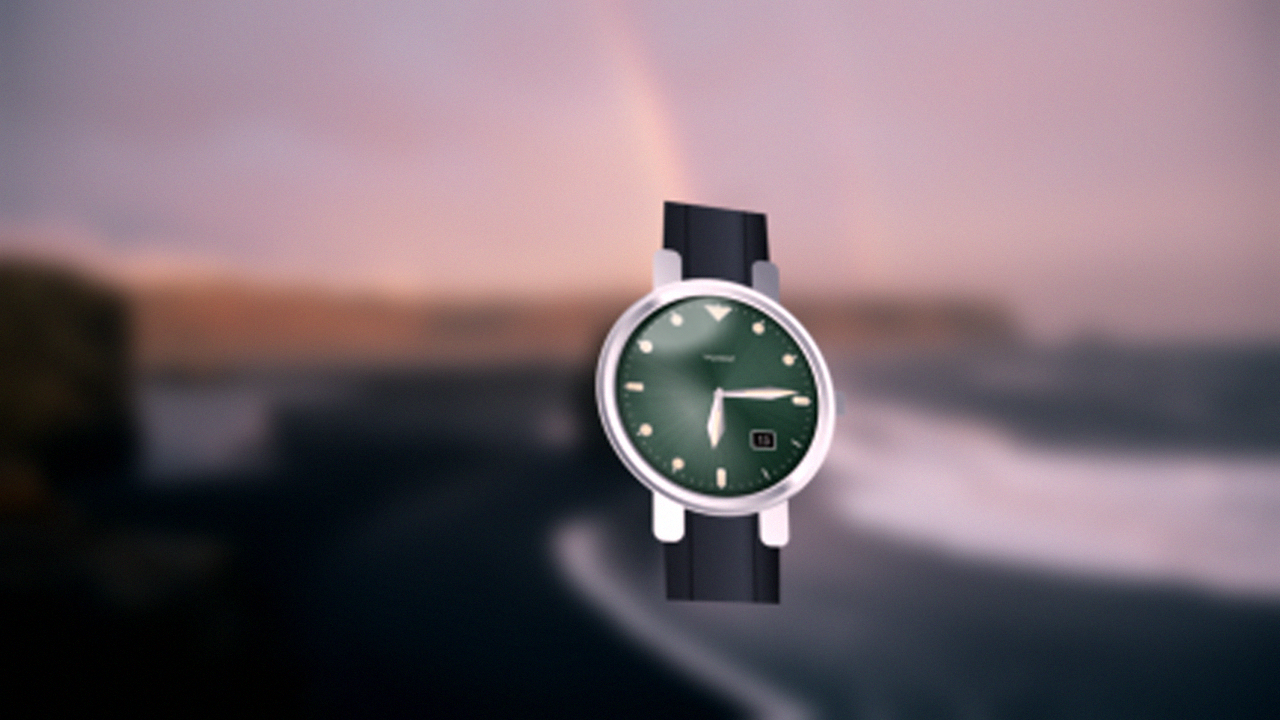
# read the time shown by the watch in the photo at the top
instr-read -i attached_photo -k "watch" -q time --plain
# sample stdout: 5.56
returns 6.14
